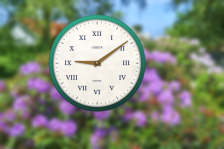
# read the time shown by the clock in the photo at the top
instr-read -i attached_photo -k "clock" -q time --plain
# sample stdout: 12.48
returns 9.09
